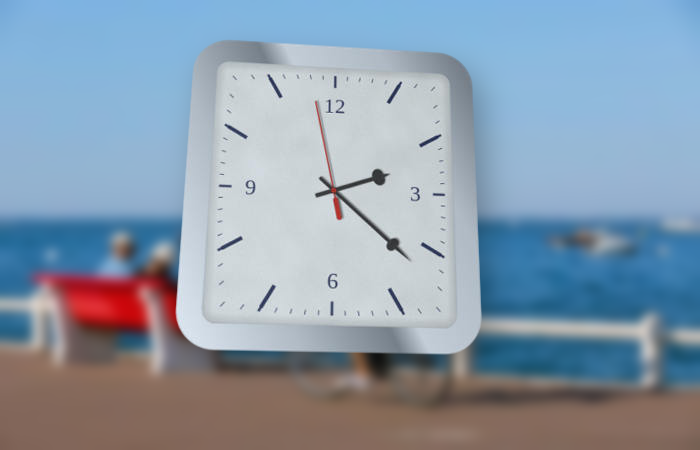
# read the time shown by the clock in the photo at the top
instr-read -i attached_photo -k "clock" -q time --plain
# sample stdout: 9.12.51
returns 2.21.58
